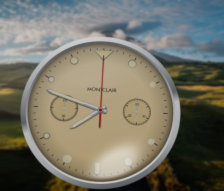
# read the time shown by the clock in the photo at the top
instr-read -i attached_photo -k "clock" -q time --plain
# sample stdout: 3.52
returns 7.48
